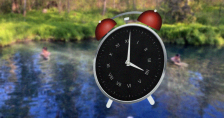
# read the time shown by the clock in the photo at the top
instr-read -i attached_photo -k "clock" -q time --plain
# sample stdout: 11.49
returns 4.01
